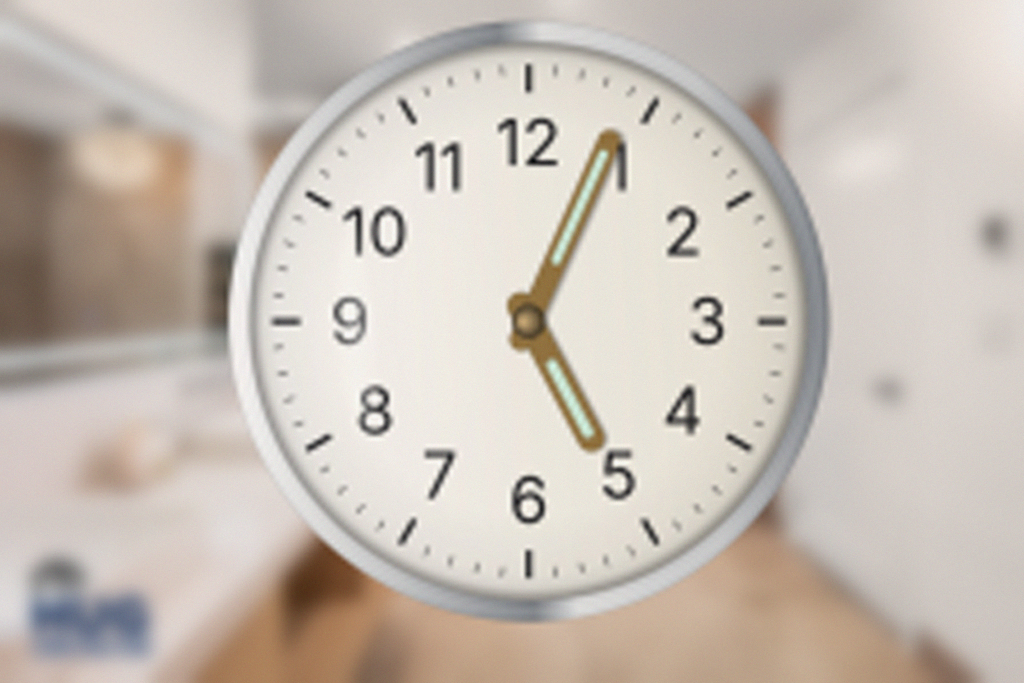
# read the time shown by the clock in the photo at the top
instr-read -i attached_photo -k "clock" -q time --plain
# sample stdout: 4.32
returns 5.04
